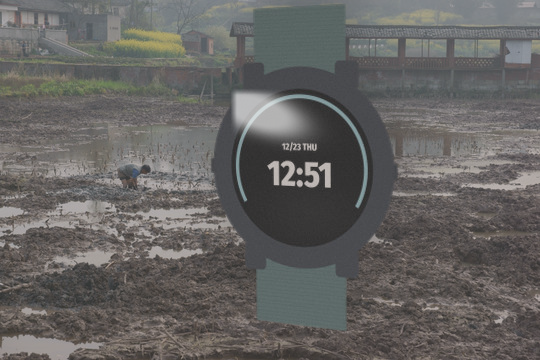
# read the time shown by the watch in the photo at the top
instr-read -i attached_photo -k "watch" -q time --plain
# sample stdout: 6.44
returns 12.51
